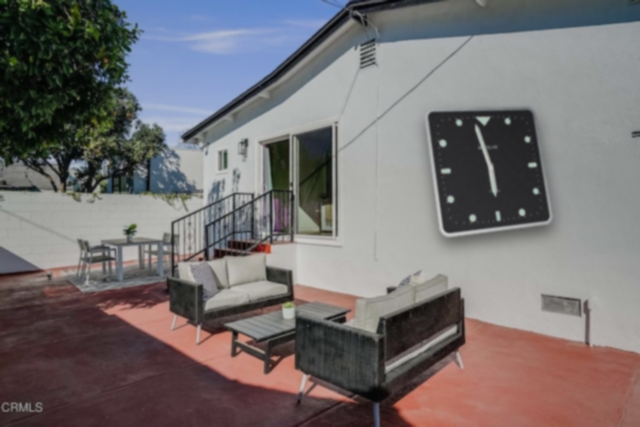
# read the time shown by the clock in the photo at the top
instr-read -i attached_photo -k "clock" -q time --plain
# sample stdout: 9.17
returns 5.58
